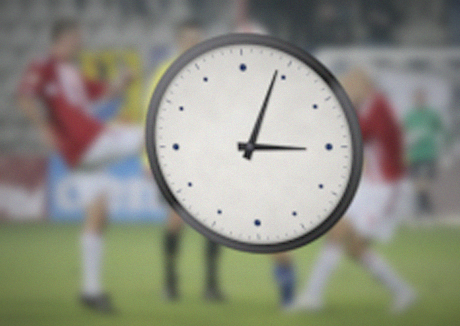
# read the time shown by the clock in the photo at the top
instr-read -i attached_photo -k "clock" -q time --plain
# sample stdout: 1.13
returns 3.04
